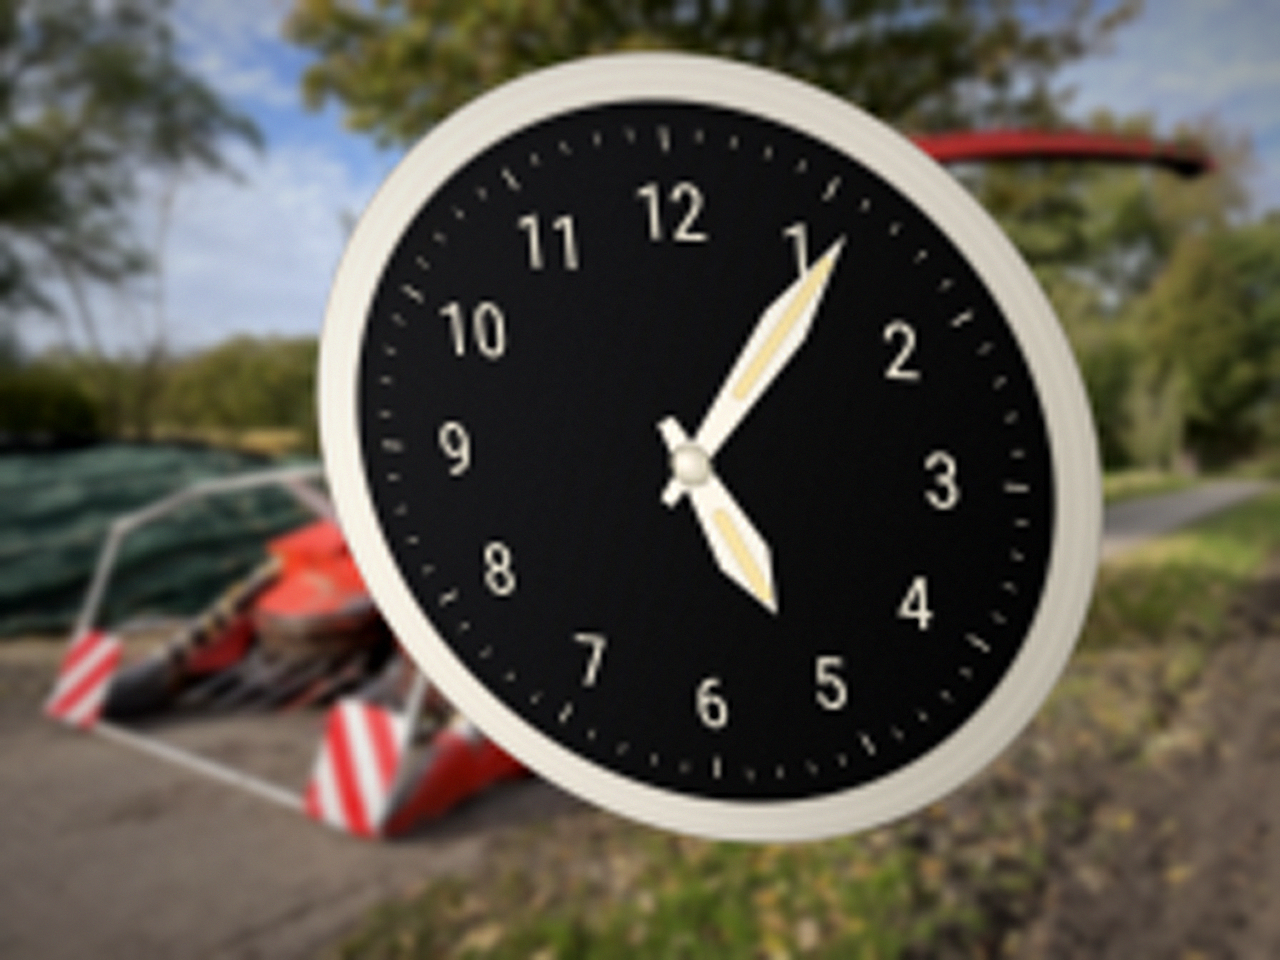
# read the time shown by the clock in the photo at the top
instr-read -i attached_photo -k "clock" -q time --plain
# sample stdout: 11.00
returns 5.06
